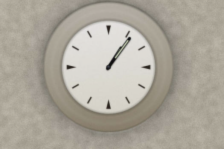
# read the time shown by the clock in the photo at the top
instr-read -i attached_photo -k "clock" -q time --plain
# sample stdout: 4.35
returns 1.06
